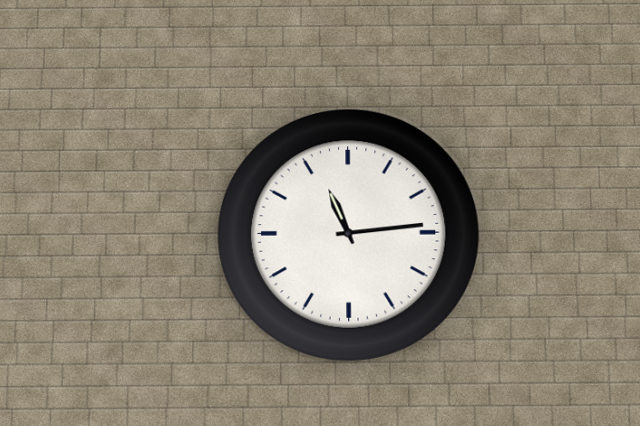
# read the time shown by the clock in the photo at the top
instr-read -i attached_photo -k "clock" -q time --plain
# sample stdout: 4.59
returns 11.14
